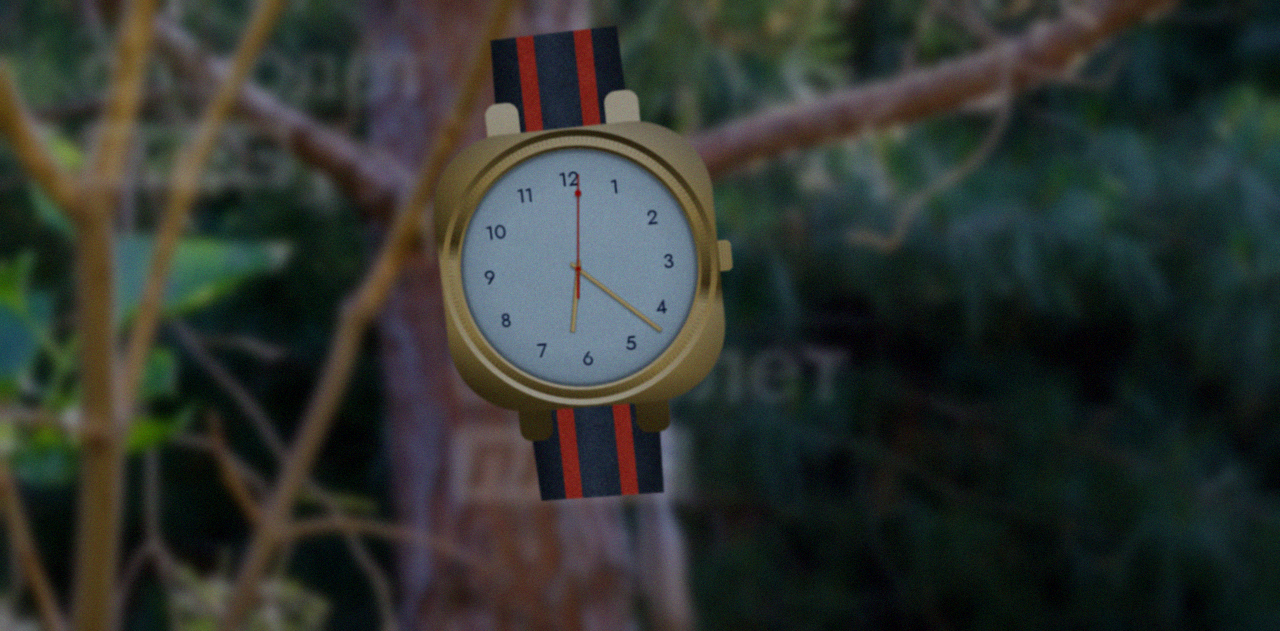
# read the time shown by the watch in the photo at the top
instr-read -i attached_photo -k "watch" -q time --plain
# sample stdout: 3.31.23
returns 6.22.01
